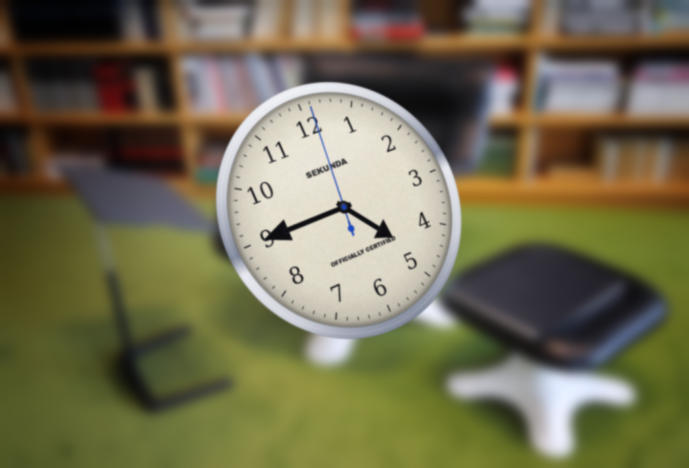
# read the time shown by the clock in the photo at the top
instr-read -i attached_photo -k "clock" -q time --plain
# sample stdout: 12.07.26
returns 4.45.01
